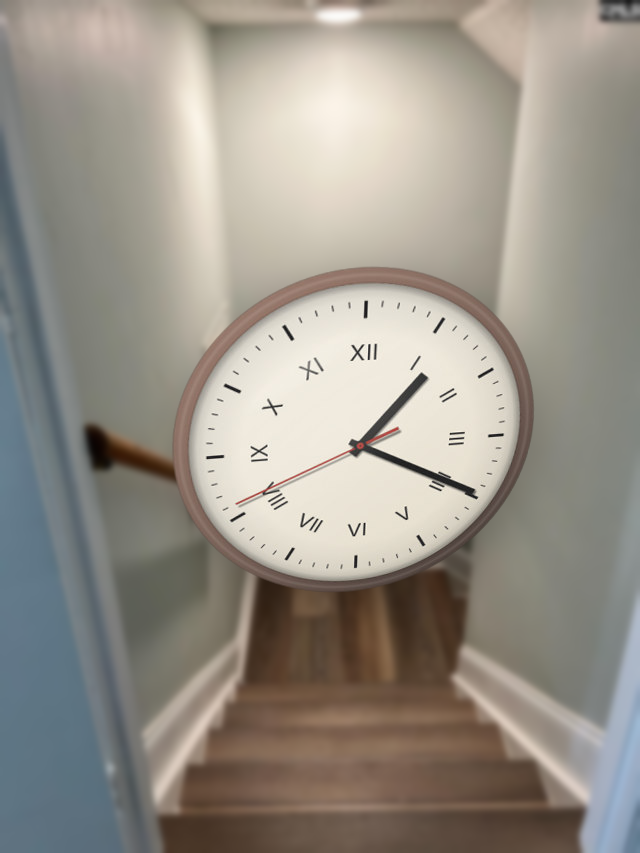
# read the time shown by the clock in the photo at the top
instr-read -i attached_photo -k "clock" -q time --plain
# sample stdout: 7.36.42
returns 1.19.41
